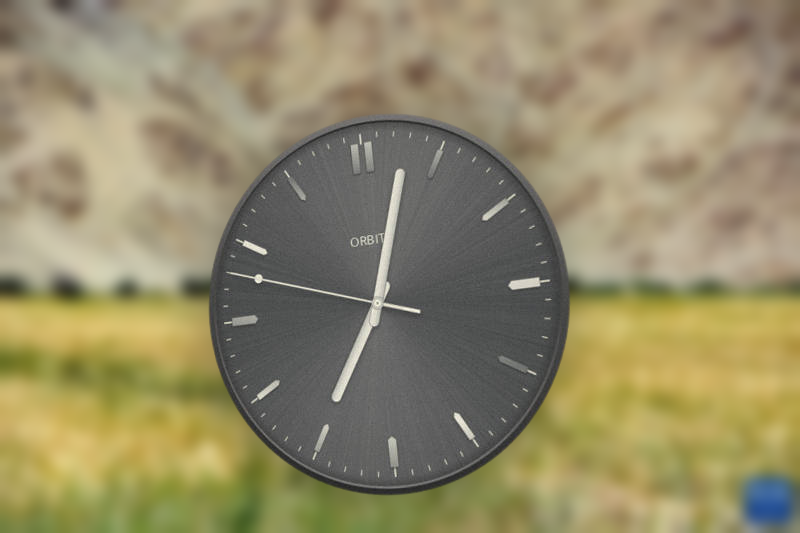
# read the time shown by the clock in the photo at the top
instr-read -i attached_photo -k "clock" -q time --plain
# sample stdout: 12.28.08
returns 7.02.48
